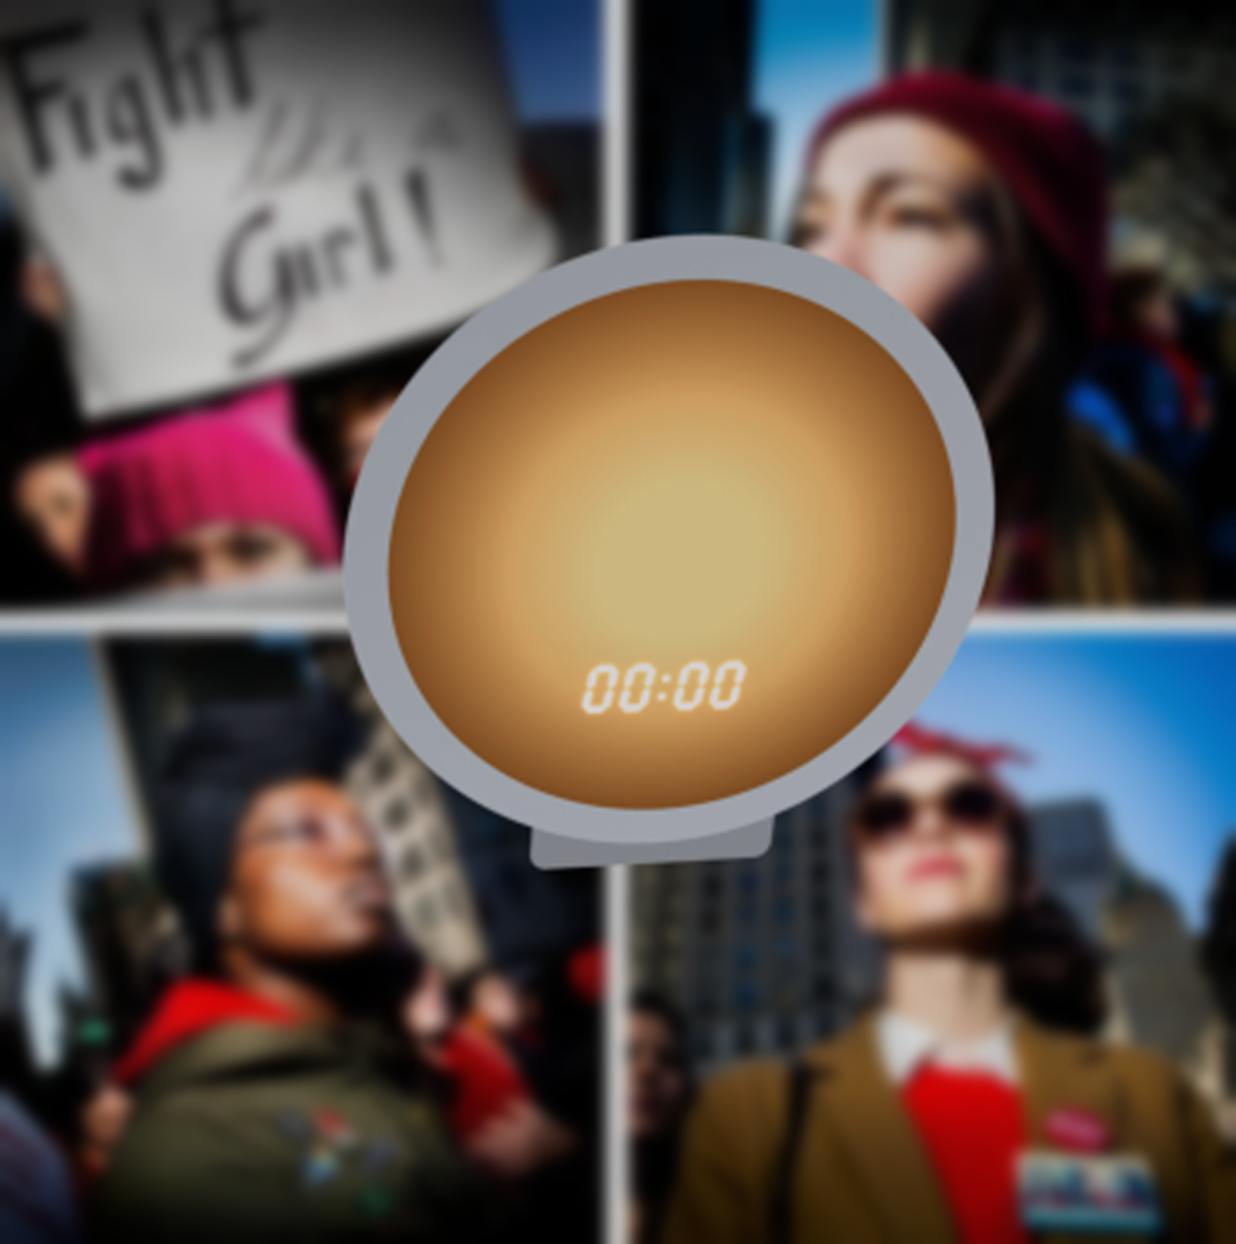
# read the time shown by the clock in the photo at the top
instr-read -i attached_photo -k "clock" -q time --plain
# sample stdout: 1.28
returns 0.00
